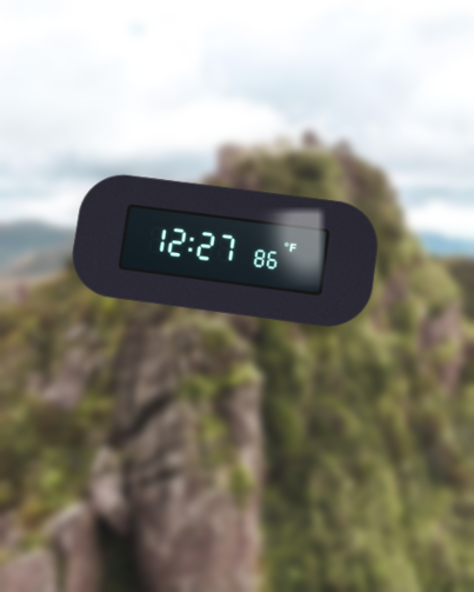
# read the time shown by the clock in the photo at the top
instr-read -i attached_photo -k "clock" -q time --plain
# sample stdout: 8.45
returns 12.27
